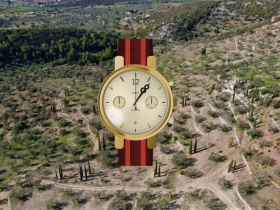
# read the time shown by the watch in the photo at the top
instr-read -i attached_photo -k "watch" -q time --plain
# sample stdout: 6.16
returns 1.06
